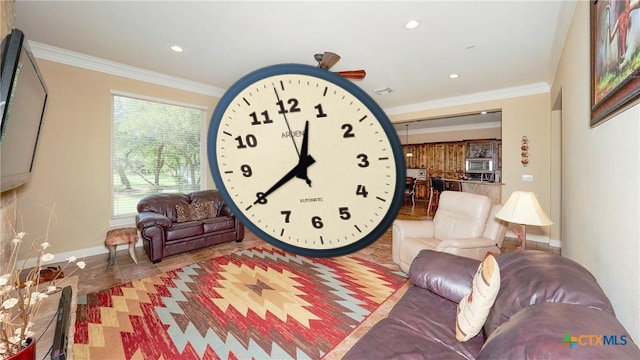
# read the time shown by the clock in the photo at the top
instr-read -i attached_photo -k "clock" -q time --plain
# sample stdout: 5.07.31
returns 12.39.59
